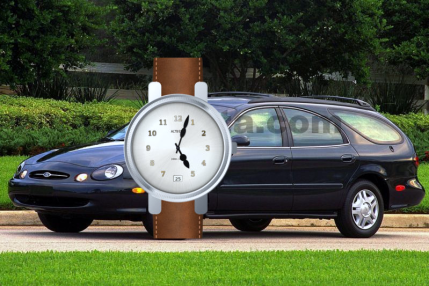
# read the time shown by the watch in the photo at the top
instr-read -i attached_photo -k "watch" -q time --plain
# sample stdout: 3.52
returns 5.03
